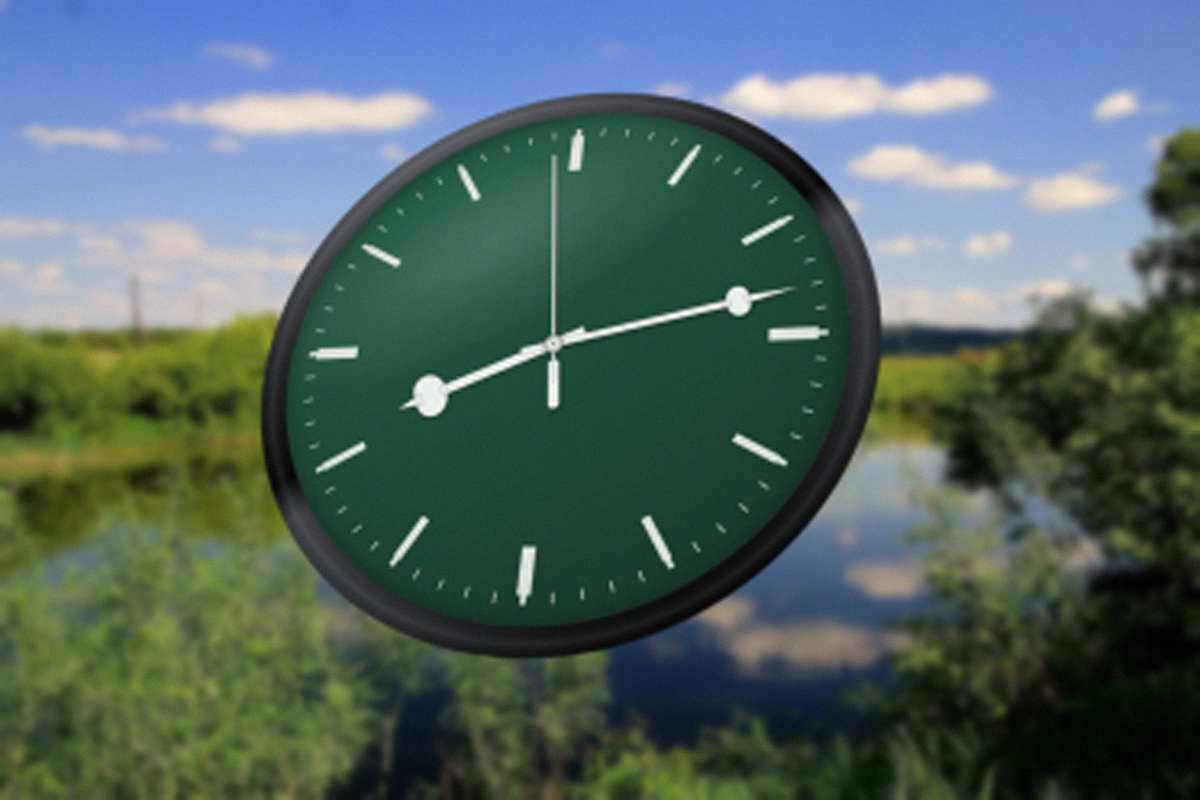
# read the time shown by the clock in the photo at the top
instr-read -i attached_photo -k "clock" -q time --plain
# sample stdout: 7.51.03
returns 8.12.59
